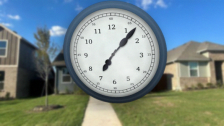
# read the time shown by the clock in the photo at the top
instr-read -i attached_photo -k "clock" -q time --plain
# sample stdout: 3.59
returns 7.07
